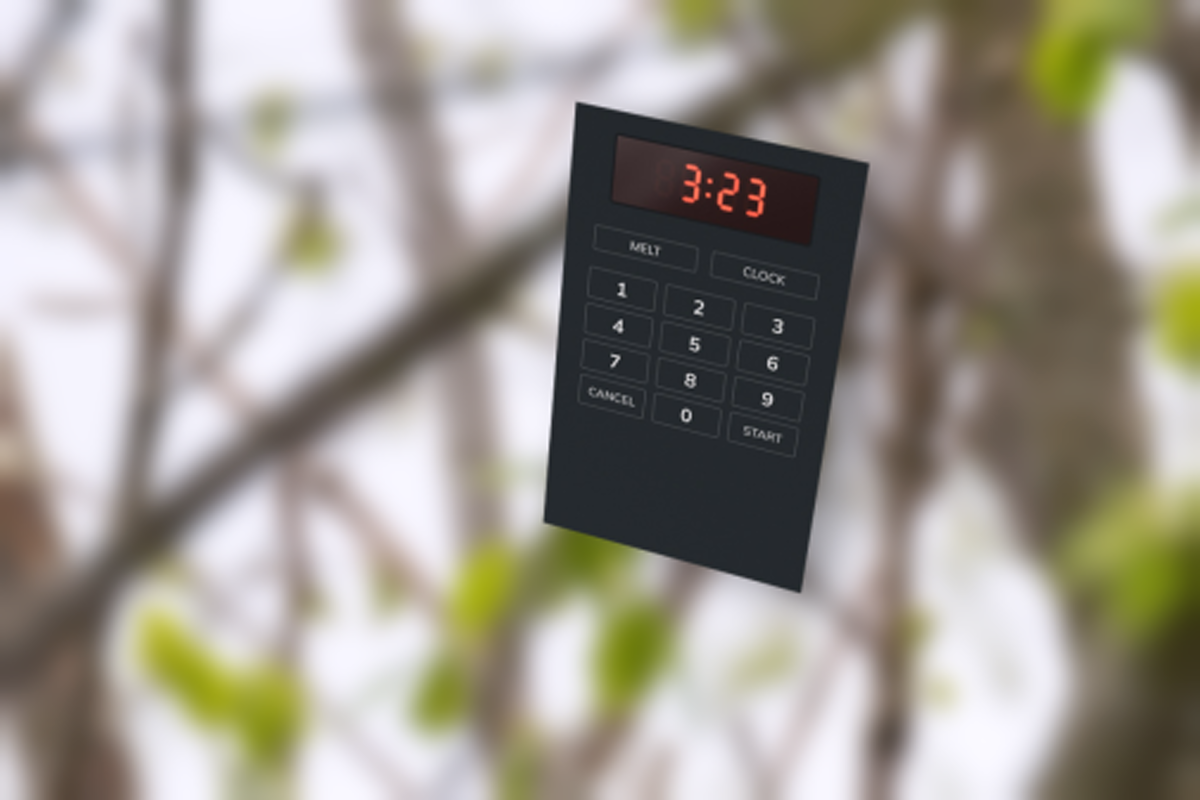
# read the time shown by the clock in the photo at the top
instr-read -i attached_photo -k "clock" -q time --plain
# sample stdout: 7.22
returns 3.23
